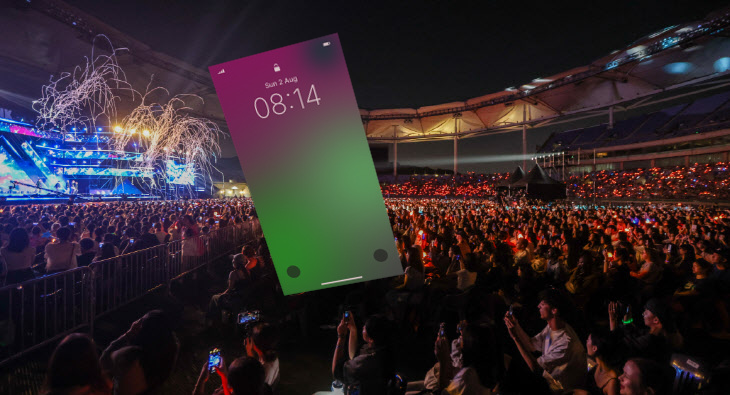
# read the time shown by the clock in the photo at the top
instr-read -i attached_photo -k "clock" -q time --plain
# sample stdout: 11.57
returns 8.14
